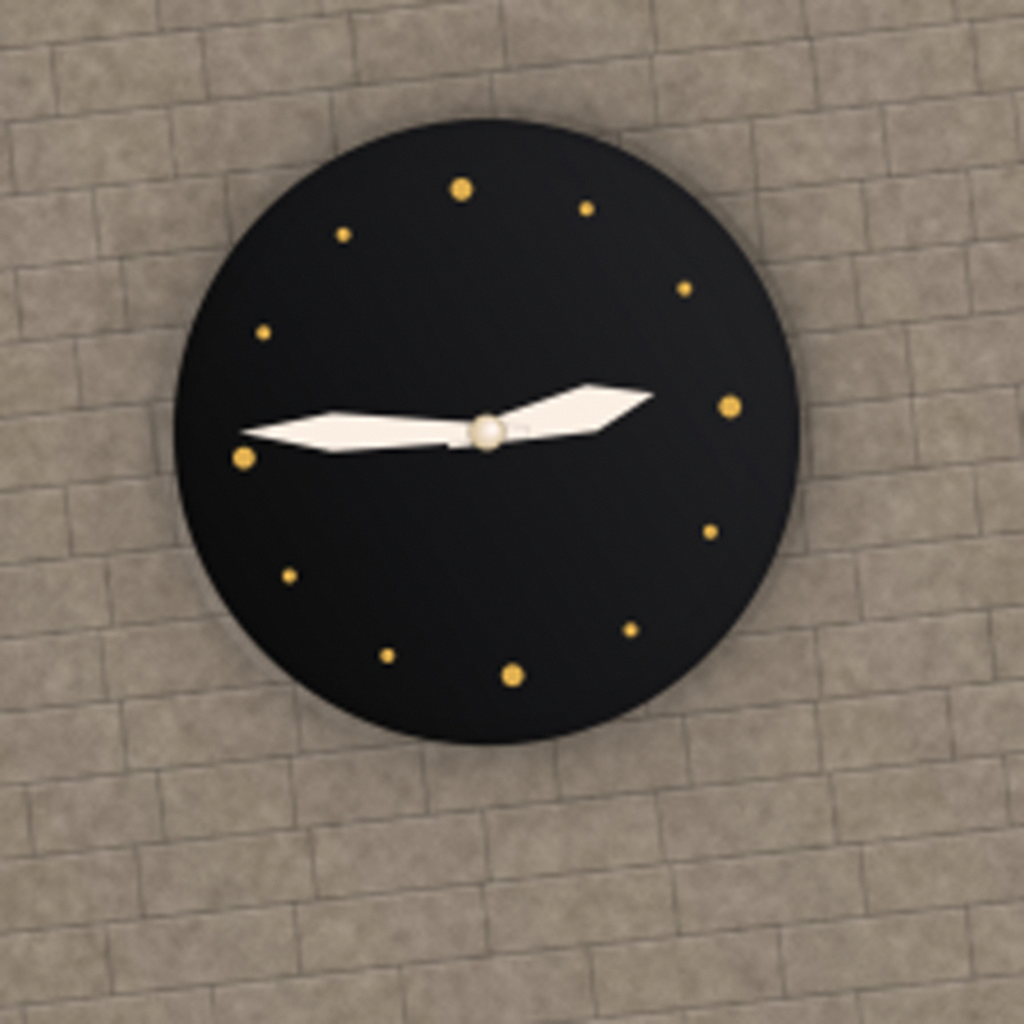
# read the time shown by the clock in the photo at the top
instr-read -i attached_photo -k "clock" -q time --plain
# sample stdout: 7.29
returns 2.46
